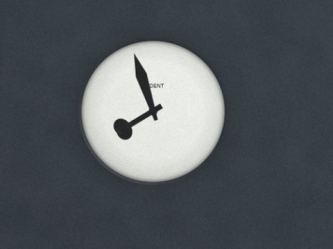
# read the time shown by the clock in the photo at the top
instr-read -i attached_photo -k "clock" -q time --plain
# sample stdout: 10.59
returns 7.57
